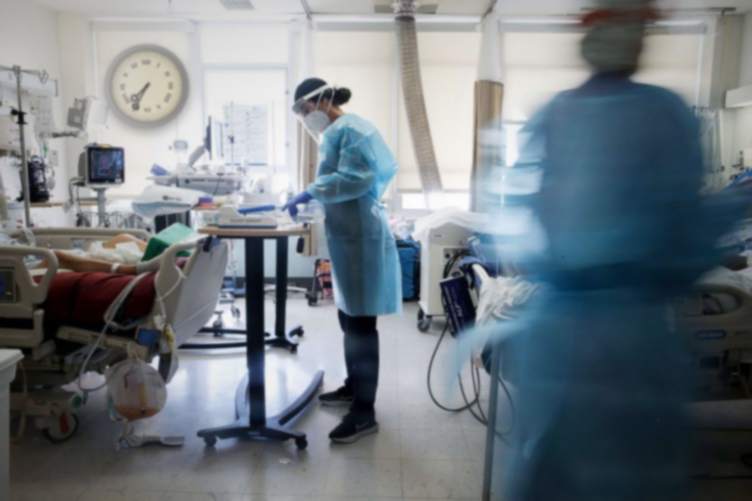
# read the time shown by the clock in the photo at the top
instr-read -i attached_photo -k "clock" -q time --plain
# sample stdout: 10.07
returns 7.35
